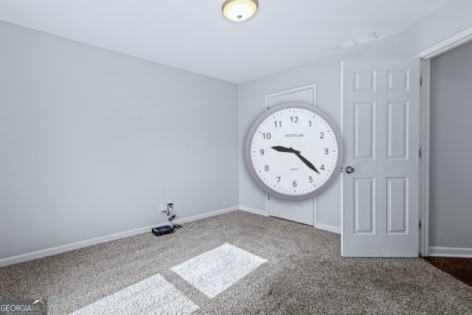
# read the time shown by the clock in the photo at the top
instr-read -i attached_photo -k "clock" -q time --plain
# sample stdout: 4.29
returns 9.22
